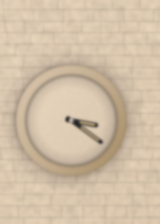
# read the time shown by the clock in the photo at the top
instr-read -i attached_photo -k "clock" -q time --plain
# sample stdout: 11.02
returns 3.21
